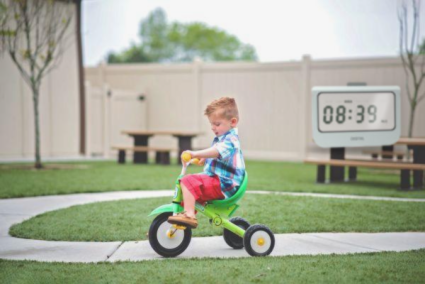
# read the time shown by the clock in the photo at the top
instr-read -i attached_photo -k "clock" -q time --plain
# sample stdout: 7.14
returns 8.39
